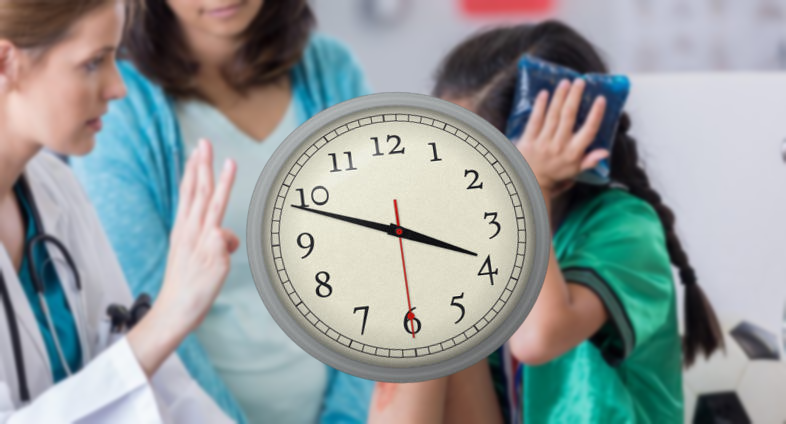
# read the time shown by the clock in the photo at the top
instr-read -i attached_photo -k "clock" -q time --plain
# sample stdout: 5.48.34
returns 3.48.30
